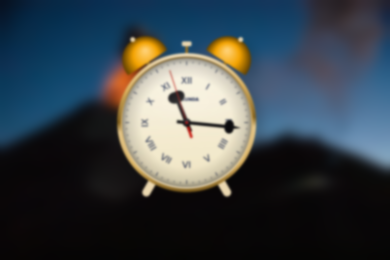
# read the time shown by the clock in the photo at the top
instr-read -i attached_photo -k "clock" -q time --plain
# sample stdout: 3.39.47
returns 11.15.57
